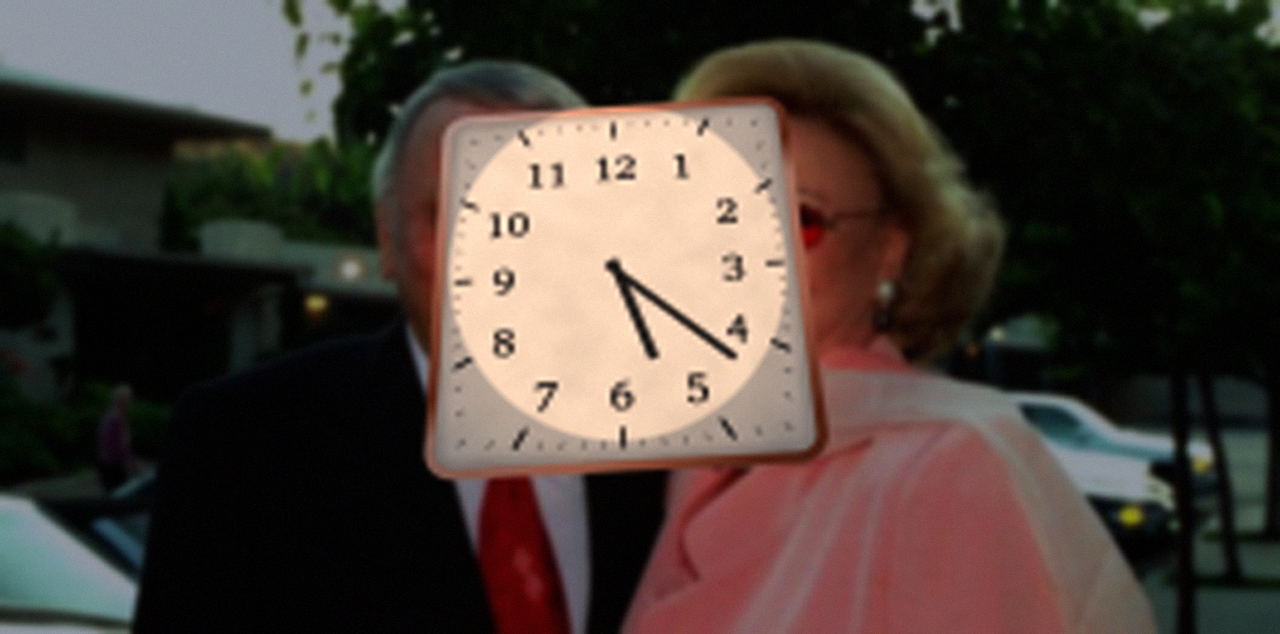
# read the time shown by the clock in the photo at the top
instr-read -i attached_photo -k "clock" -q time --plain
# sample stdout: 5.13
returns 5.22
